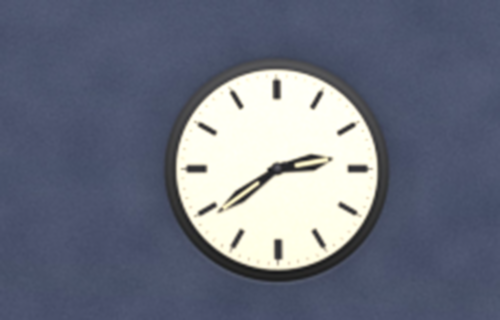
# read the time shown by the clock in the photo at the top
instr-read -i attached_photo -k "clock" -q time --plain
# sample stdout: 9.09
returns 2.39
